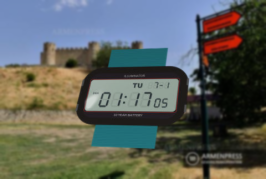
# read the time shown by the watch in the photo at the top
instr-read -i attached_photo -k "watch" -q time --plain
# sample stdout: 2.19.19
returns 1.17.05
